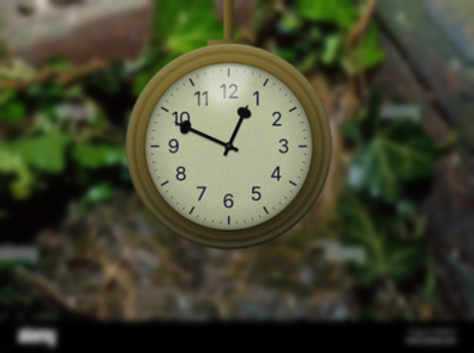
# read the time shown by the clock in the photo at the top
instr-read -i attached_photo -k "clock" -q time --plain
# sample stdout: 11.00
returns 12.49
